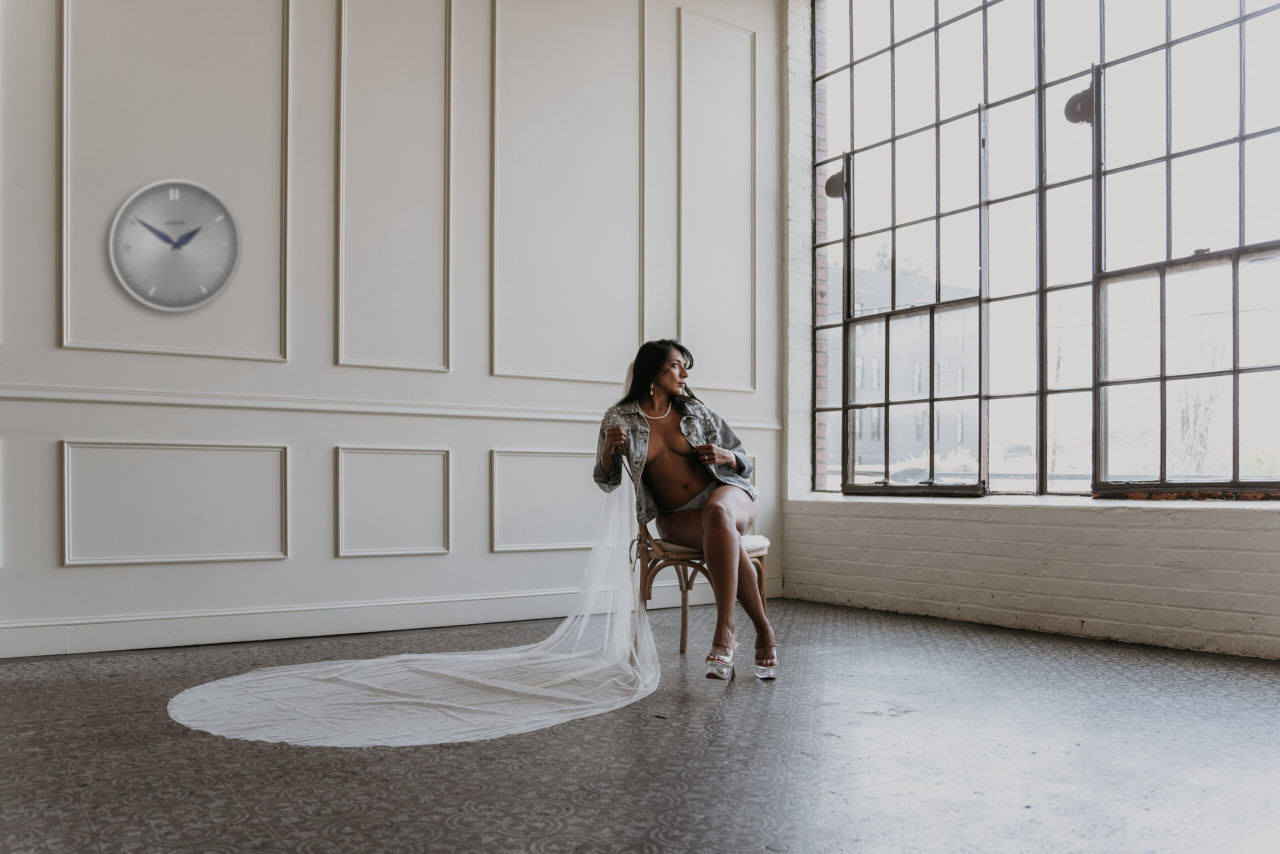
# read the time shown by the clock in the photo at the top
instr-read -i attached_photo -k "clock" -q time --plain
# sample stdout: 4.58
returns 1.51
